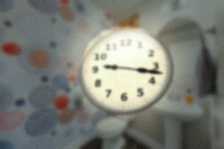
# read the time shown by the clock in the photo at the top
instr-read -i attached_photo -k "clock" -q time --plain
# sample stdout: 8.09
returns 9.17
